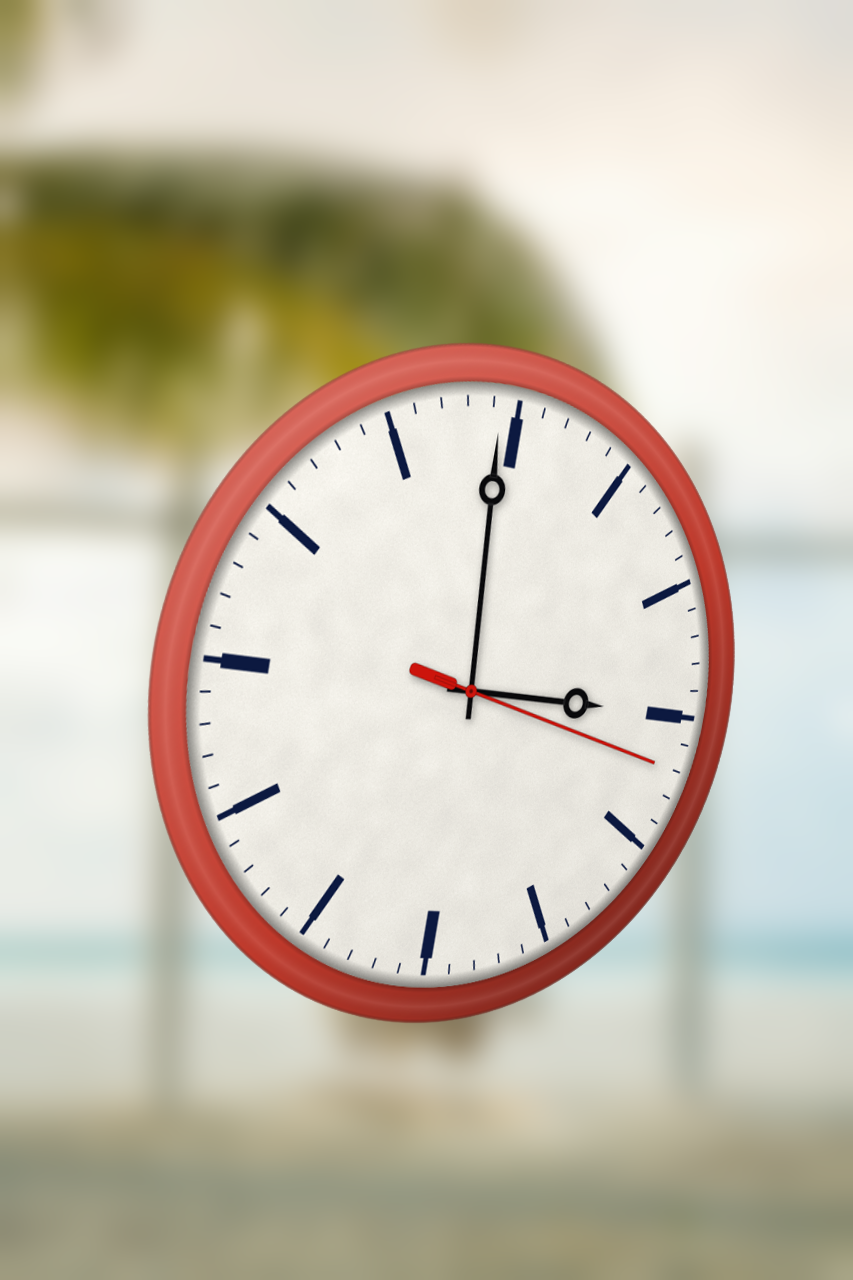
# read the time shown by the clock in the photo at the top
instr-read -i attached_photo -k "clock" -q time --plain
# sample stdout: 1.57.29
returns 2.59.17
